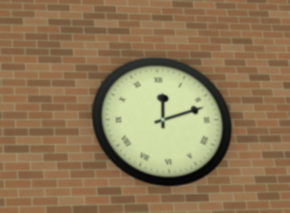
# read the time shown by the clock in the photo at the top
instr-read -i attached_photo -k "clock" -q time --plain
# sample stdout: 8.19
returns 12.12
